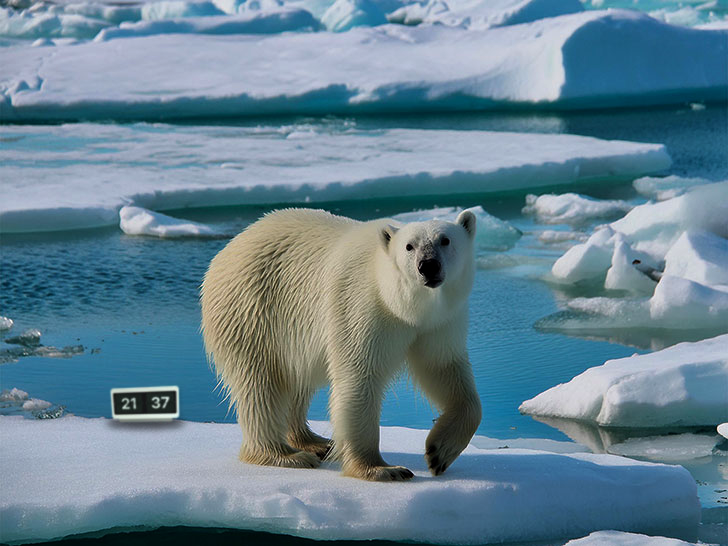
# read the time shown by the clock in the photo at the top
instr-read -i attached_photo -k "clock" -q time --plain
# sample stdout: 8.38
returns 21.37
